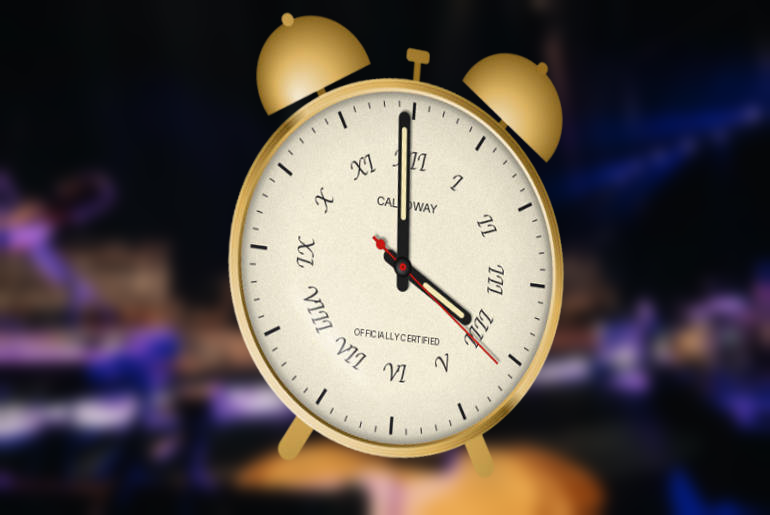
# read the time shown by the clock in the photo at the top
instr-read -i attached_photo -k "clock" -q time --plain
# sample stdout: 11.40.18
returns 3.59.21
